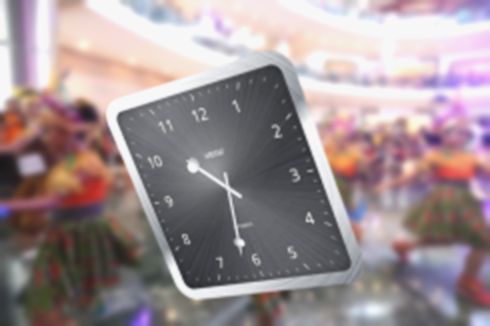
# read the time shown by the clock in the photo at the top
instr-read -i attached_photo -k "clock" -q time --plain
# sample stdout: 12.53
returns 10.32
